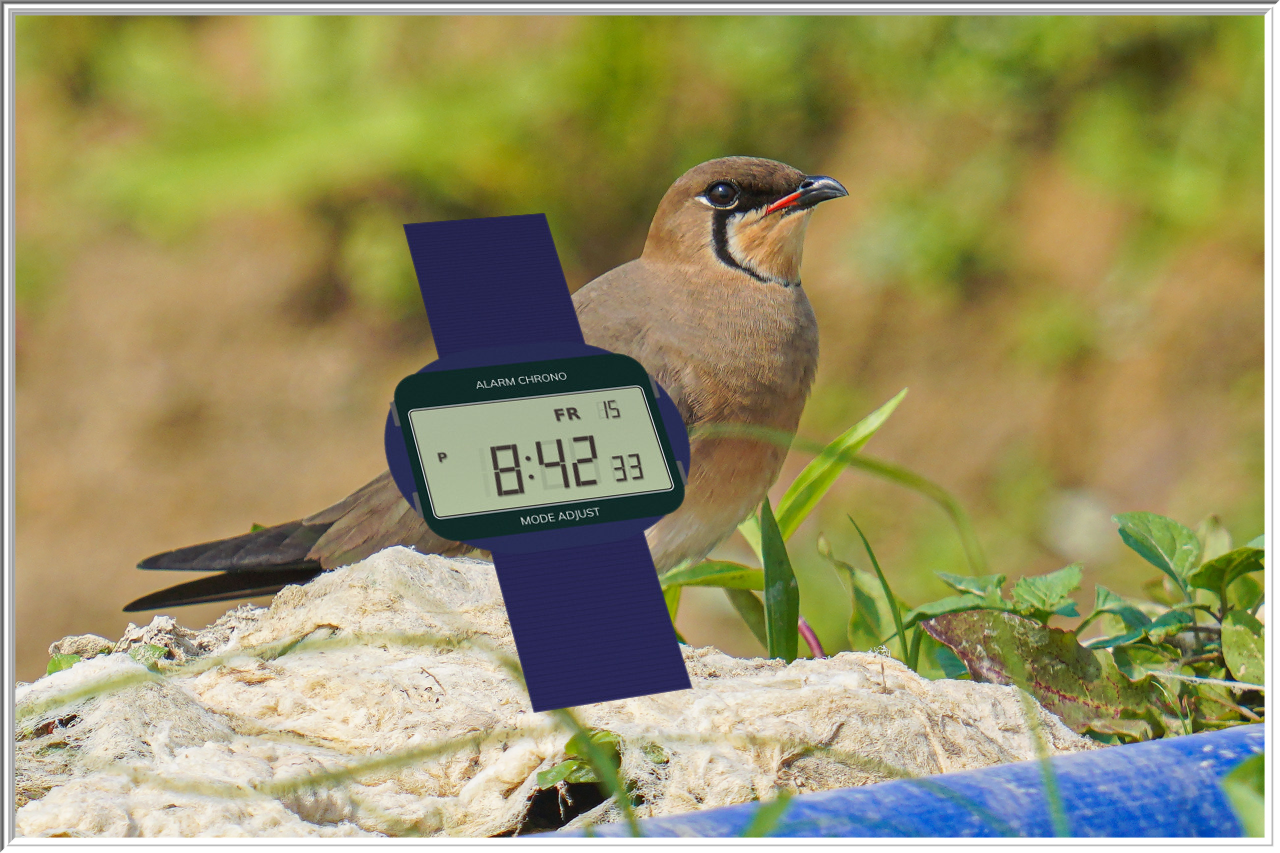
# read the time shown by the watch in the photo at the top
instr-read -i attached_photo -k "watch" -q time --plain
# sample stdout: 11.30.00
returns 8.42.33
